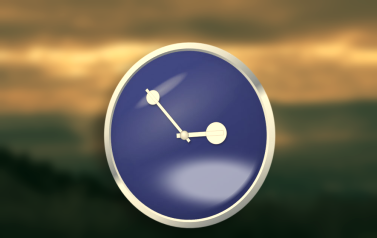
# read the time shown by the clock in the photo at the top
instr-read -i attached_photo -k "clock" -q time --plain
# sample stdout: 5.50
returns 2.53
